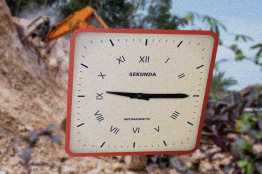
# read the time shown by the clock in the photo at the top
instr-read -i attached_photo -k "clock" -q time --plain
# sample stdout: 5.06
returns 9.15
